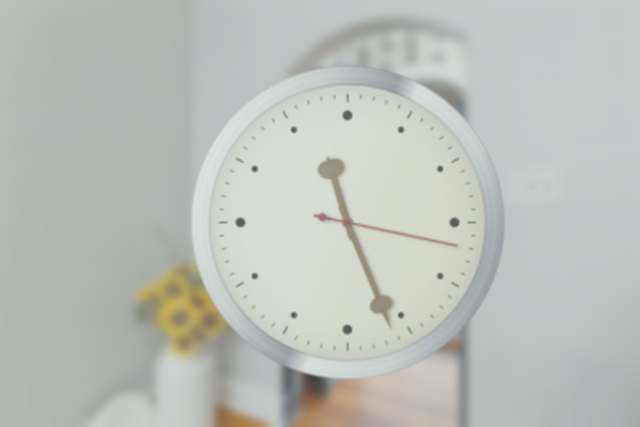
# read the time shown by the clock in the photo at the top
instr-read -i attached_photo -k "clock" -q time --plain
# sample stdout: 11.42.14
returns 11.26.17
